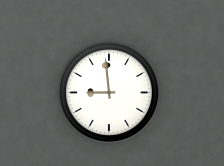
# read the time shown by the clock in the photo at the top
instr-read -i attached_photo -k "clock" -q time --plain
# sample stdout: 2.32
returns 8.59
